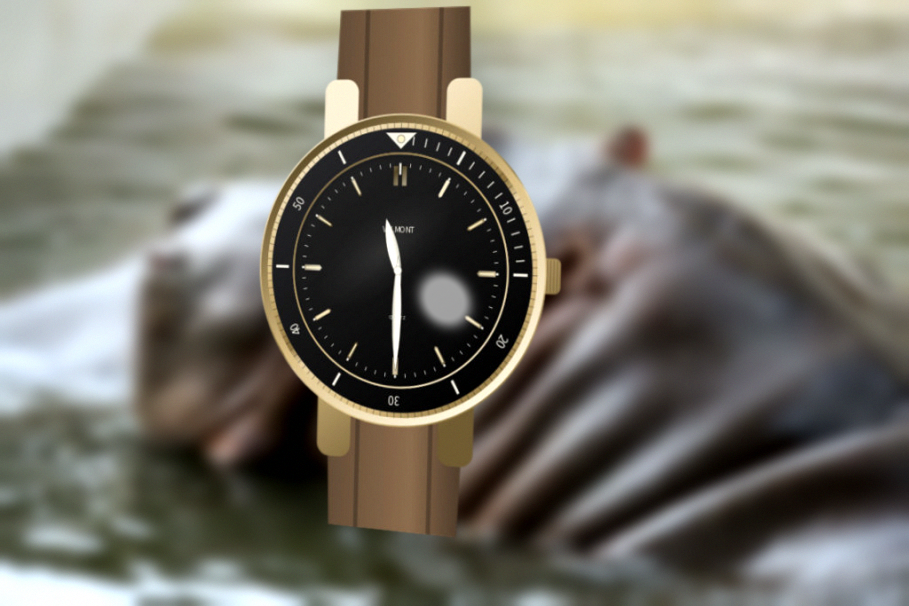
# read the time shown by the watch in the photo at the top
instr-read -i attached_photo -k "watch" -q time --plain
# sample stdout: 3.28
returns 11.30
